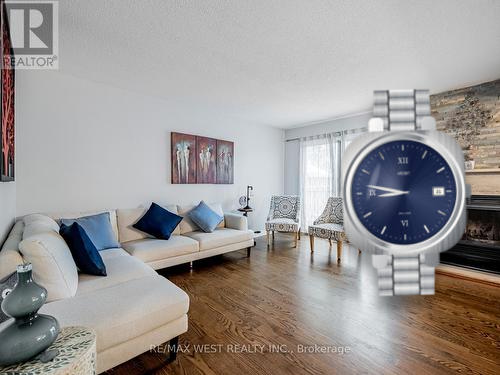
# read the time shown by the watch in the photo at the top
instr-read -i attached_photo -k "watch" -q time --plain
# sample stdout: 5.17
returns 8.47
